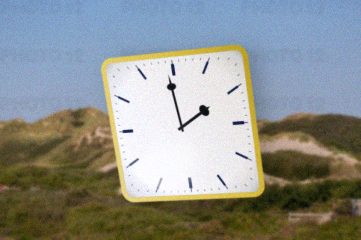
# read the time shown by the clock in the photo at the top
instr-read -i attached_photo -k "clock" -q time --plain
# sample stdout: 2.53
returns 1.59
